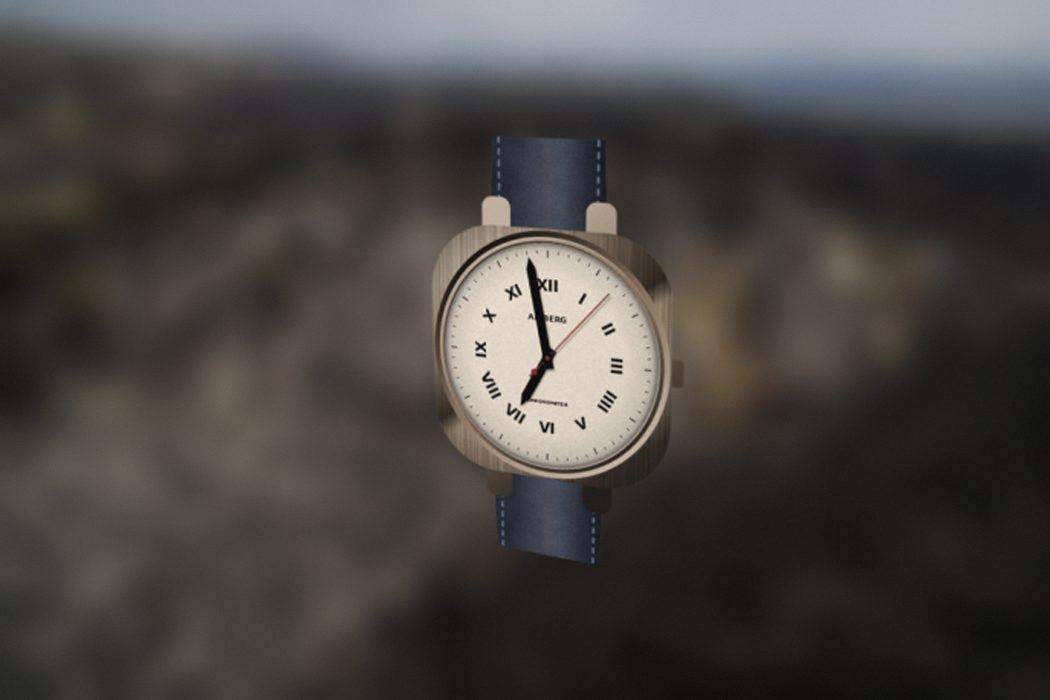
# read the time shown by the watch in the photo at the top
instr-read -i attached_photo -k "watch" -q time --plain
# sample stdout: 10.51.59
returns 6.58.07
